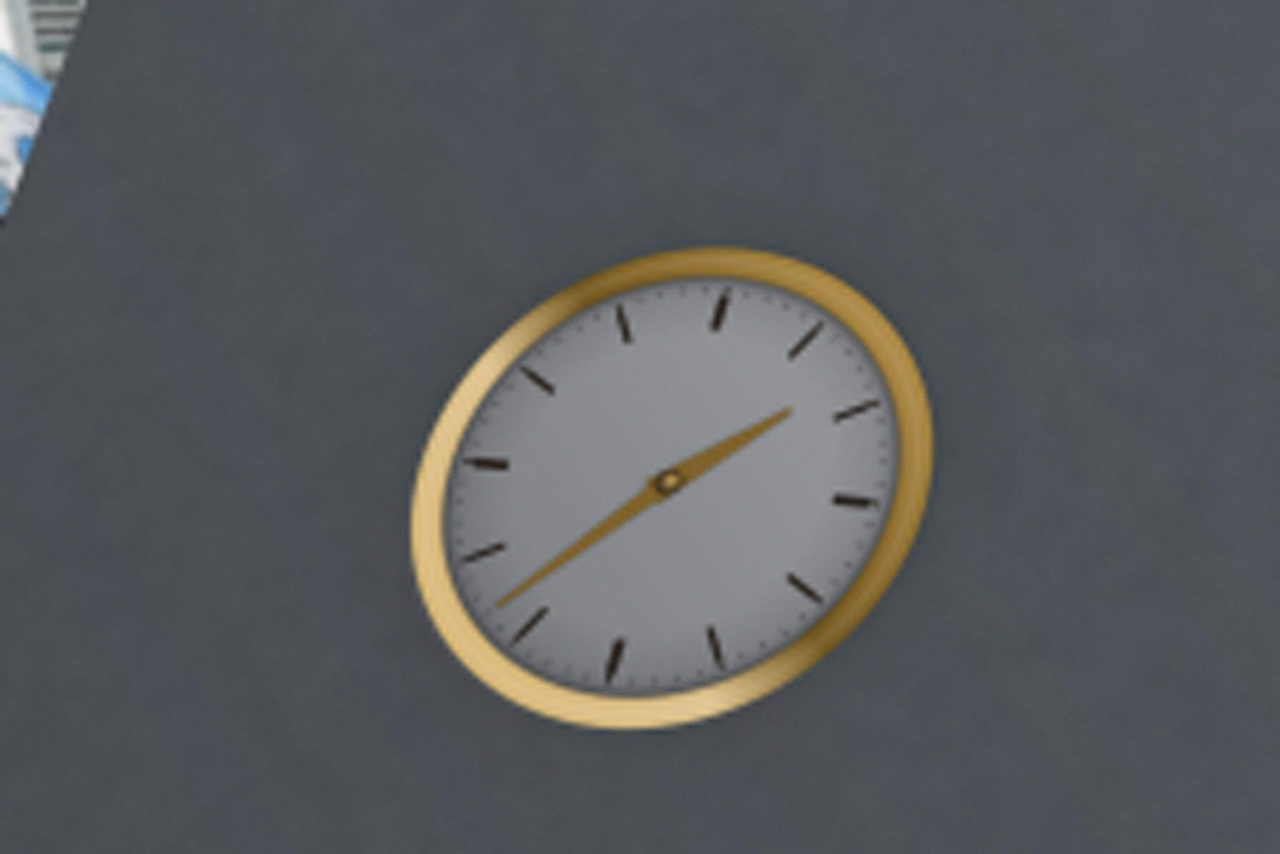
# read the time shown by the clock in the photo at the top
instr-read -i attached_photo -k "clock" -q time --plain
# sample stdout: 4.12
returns 1.37
